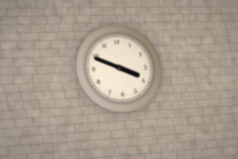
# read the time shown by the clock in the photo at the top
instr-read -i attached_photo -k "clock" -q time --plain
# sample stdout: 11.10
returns 3.49
